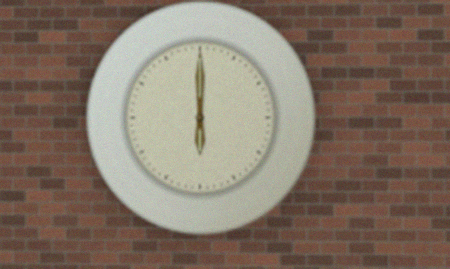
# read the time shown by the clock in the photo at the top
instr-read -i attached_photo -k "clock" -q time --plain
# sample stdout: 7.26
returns 6.00
